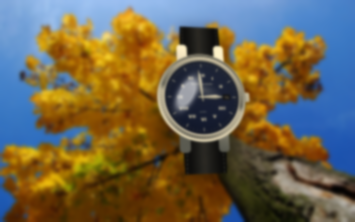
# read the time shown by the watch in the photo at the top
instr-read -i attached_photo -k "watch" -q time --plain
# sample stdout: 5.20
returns 2.59
